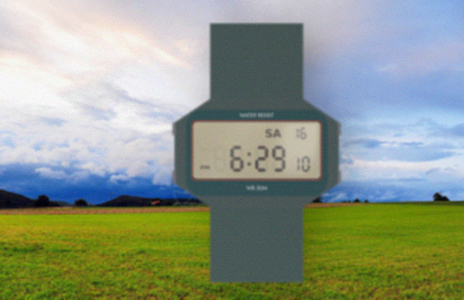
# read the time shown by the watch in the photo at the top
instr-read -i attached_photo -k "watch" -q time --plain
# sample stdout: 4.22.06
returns 6.29.10
